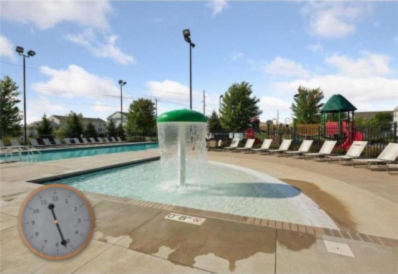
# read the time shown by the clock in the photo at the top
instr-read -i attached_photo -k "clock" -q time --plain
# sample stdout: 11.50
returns 11.27
